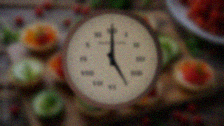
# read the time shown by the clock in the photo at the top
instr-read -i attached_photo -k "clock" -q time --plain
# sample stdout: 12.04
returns 5.00
